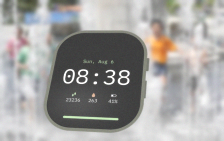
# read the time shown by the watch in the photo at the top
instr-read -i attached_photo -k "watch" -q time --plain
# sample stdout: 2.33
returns 8.38
